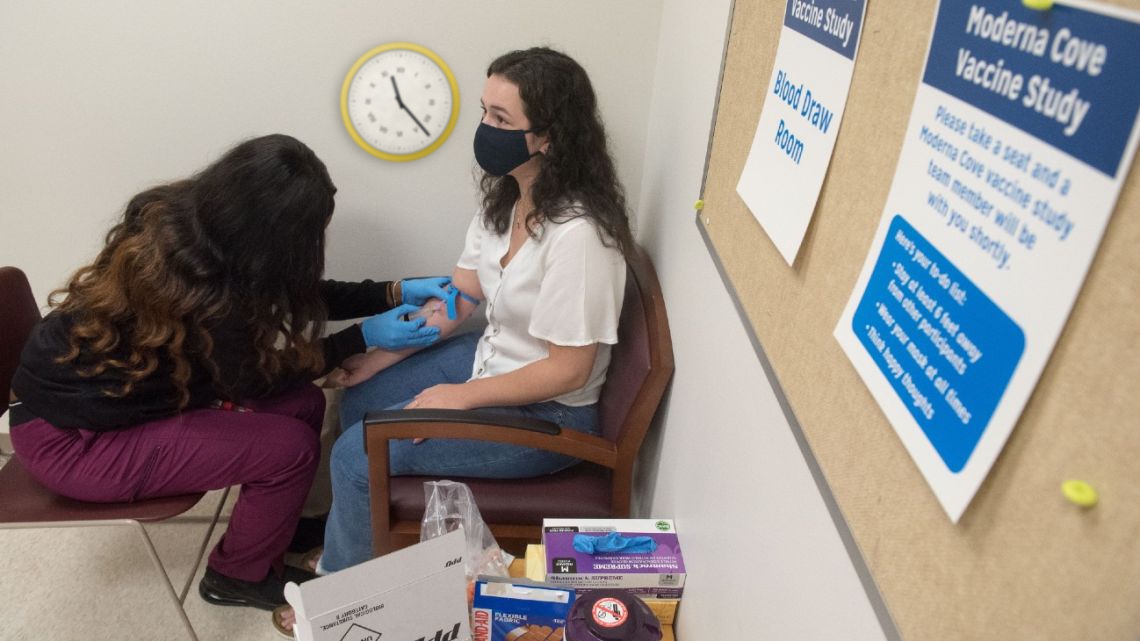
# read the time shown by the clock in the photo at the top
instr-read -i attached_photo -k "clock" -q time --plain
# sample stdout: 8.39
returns 11.23
